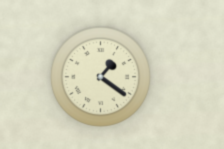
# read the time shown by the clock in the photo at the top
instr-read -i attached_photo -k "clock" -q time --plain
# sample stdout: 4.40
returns 1.21
